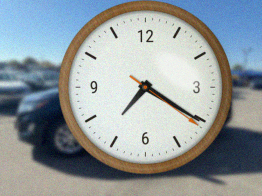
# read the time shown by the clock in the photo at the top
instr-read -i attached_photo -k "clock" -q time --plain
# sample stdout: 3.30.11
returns 7.20.21
